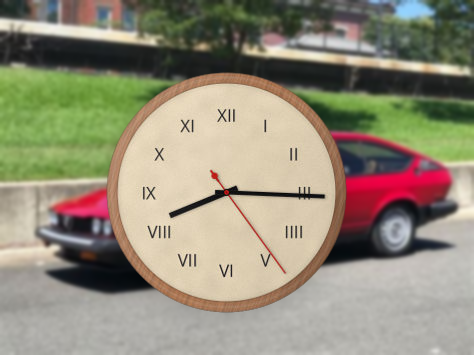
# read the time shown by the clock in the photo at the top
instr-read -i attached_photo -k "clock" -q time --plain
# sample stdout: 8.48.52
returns 8.15.24
